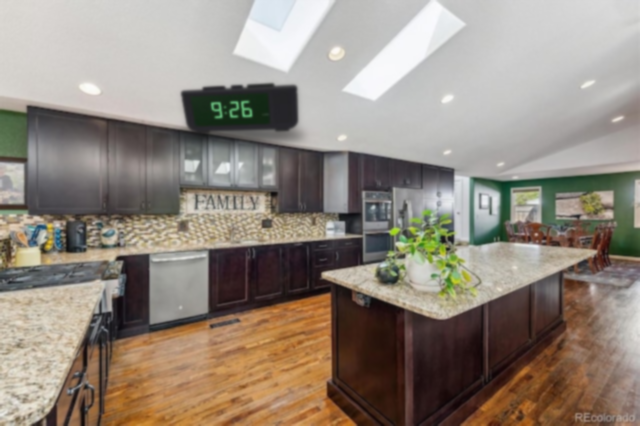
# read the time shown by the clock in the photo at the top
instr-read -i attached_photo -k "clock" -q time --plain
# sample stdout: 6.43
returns 9.26
